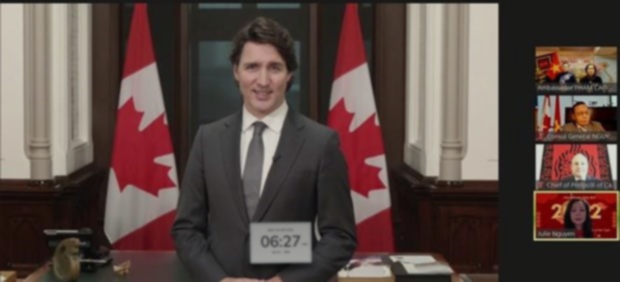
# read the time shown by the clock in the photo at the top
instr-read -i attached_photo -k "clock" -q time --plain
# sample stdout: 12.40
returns 6.27
